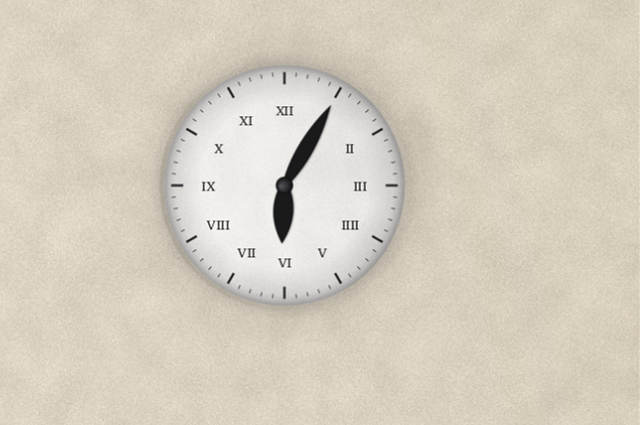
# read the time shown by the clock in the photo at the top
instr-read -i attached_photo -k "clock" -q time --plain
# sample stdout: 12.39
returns 6.05
